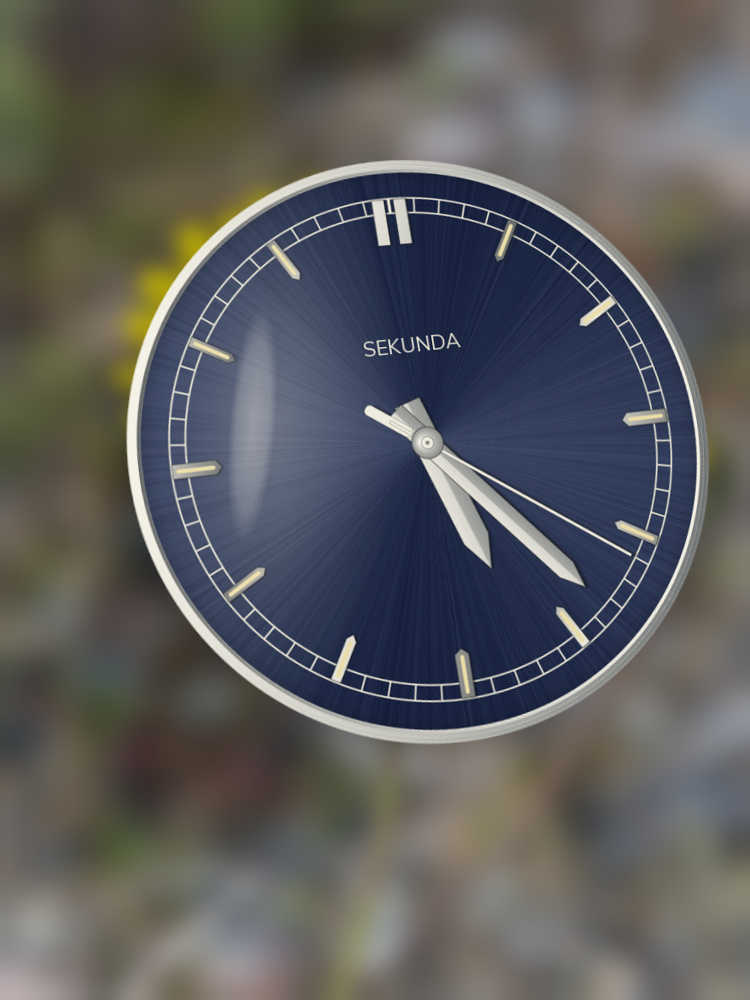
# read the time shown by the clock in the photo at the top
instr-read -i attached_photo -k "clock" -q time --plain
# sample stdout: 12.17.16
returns 5.23.21
